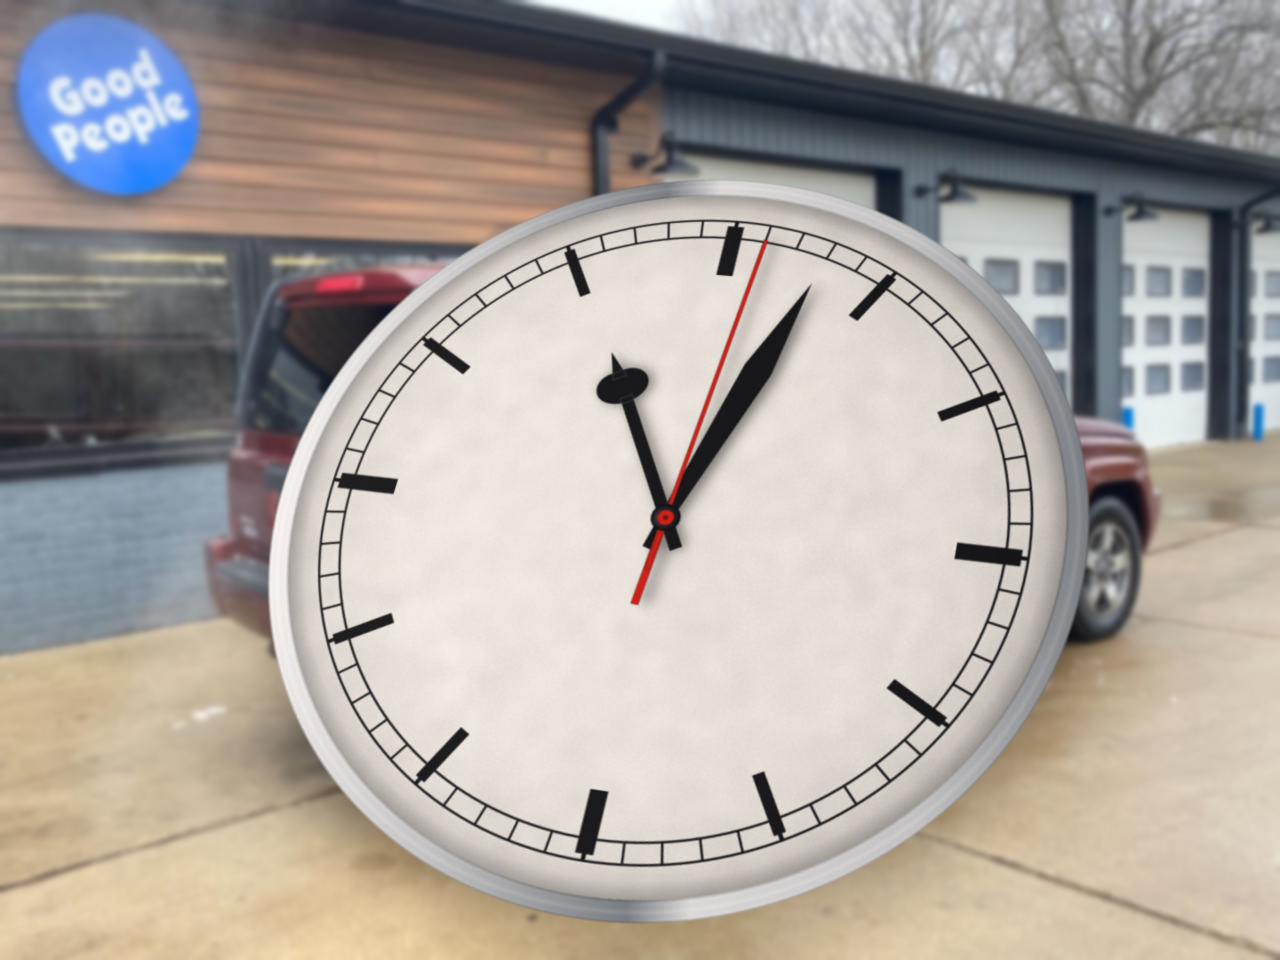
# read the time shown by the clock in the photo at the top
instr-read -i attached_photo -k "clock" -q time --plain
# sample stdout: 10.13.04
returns 11.03.01
